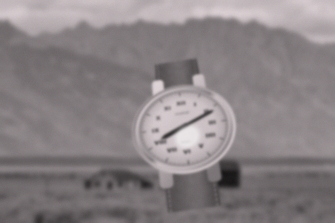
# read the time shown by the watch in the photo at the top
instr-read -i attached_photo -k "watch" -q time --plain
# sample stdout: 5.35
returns 8.11
